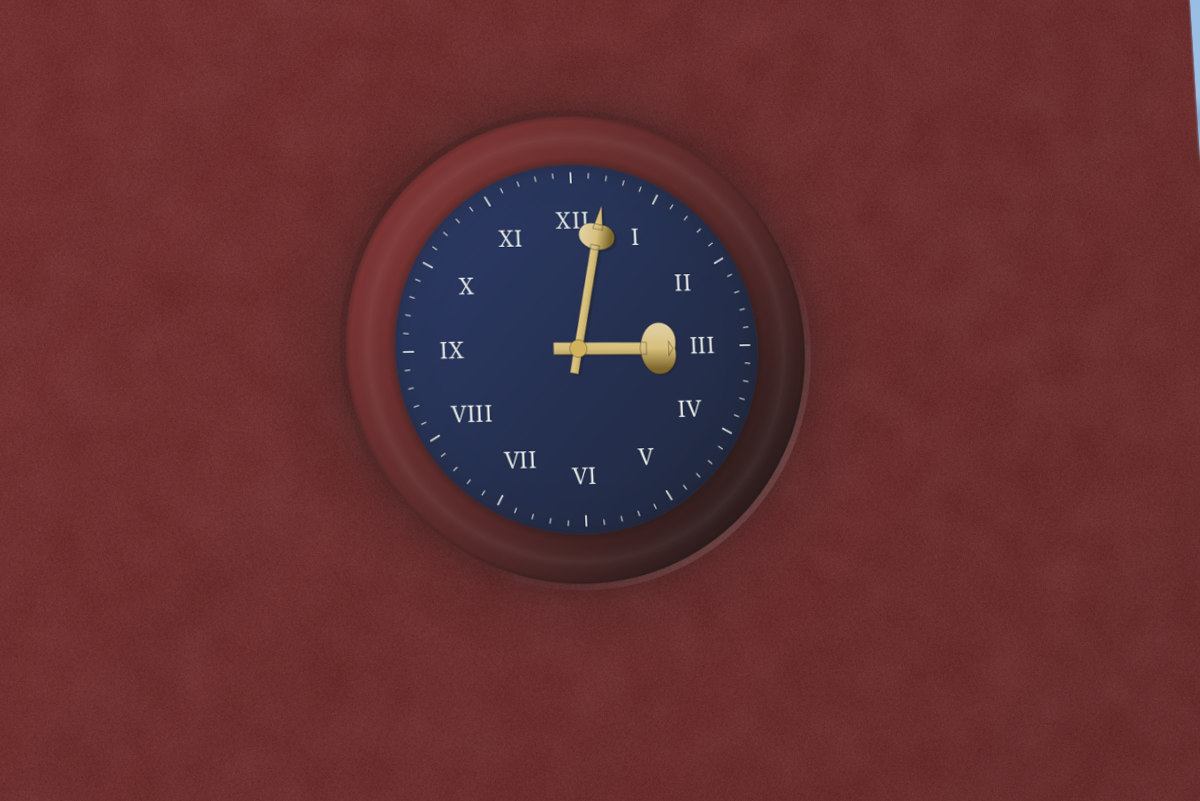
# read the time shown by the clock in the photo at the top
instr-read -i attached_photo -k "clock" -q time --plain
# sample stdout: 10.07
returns 3.02
